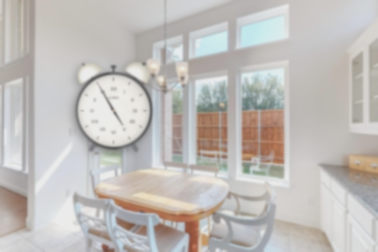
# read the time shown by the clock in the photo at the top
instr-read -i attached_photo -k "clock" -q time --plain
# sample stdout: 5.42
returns 4.55
